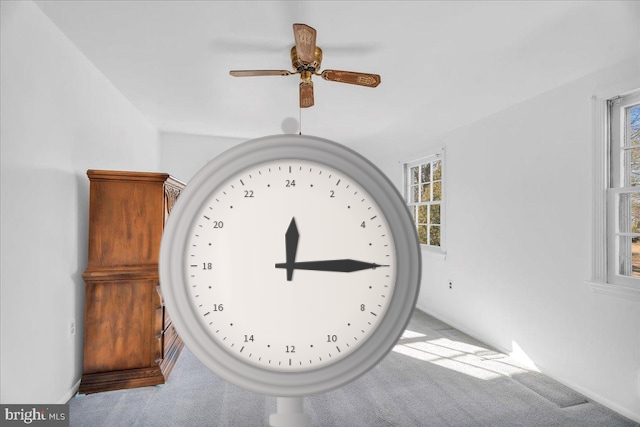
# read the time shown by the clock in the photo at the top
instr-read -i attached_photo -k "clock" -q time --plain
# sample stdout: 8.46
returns 0.15
